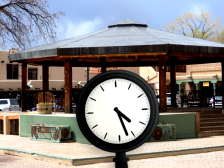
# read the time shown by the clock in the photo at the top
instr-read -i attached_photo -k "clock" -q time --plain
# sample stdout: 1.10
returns 4.27
